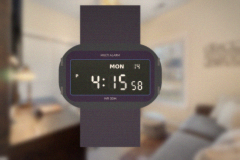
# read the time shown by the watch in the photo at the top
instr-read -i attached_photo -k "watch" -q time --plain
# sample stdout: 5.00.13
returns 4.15.58
